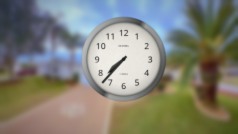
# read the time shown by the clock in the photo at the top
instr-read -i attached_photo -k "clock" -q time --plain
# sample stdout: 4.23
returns 7.37
